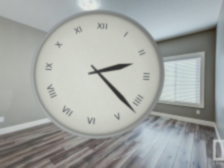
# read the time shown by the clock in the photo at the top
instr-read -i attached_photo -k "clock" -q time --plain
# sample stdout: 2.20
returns 2.22
